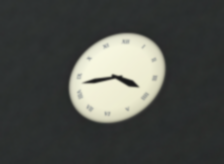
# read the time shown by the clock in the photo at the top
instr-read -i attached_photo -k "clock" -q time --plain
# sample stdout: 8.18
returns 3.43
